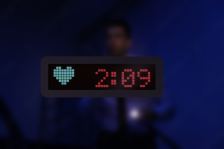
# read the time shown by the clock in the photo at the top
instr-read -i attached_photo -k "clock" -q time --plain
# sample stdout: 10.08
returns 2.09
